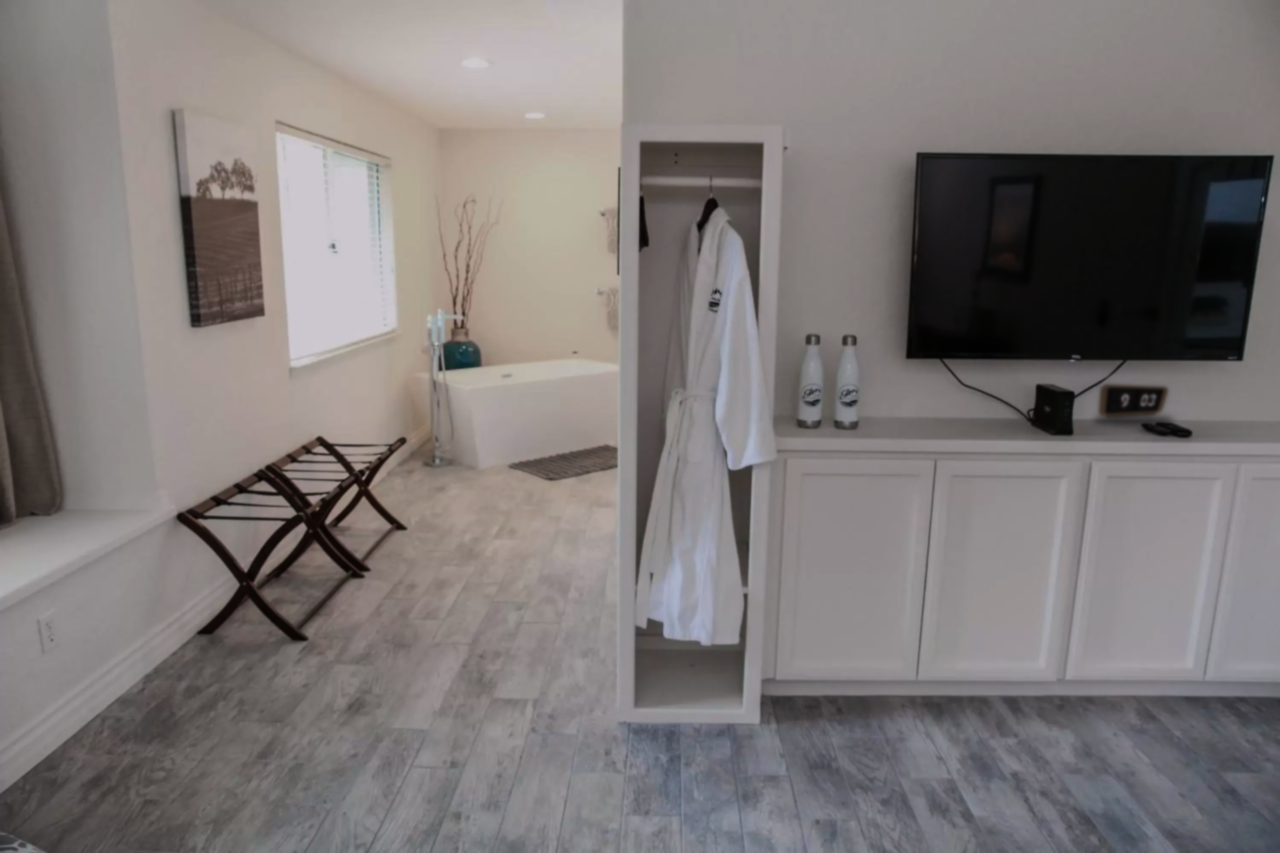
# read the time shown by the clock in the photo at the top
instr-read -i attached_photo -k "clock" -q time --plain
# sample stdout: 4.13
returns 9.03
